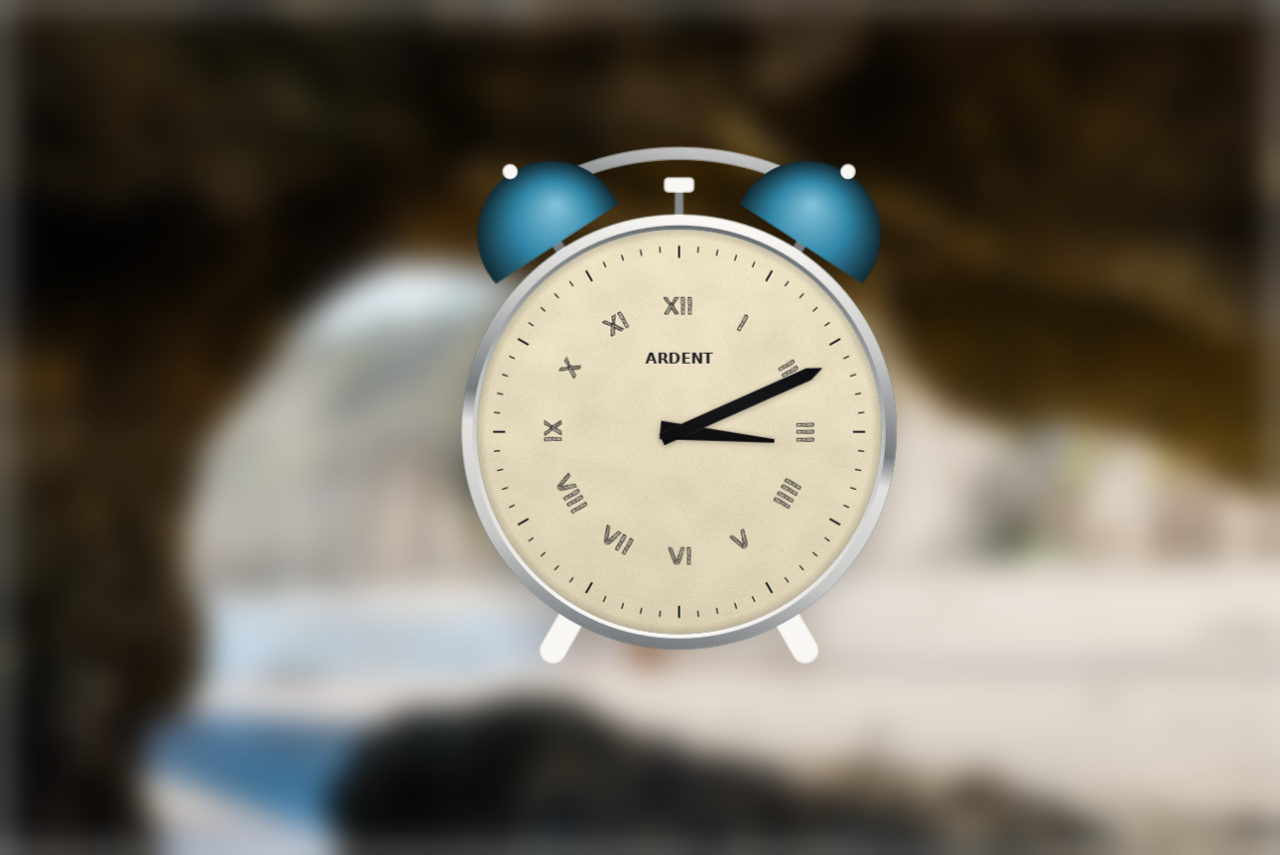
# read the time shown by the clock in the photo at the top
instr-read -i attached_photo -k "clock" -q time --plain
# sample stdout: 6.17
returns 3.11
